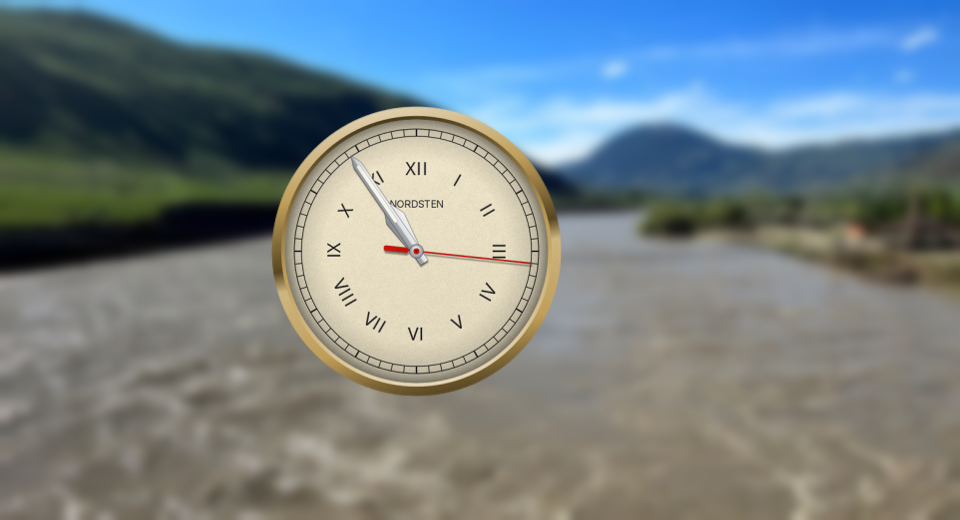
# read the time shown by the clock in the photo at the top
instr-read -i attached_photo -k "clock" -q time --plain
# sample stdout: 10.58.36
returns 10.54.16
